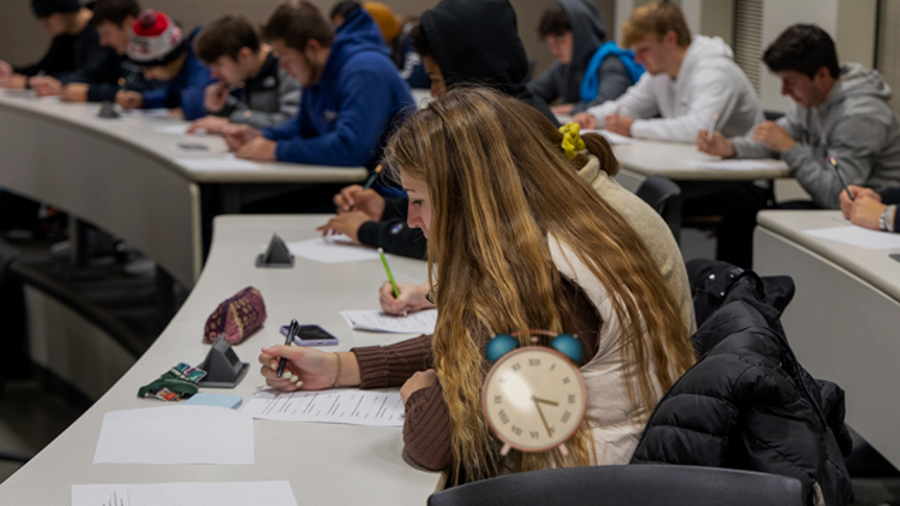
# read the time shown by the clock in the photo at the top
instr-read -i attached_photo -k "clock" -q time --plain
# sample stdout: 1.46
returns 3.26
